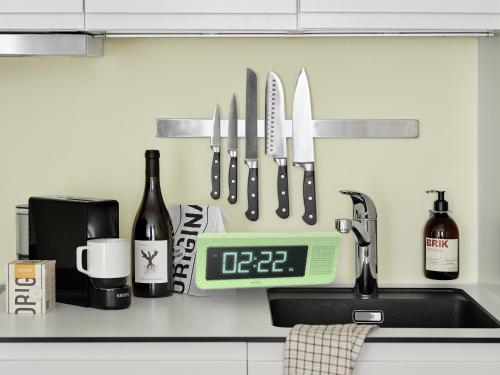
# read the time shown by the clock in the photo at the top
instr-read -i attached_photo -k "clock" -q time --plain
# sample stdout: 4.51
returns 2.22
